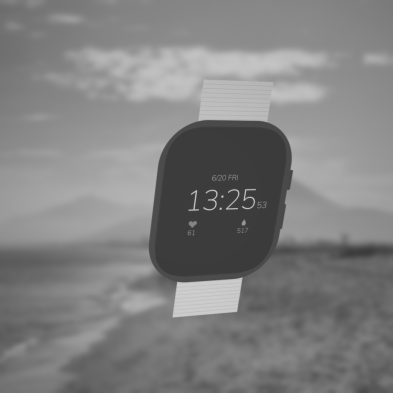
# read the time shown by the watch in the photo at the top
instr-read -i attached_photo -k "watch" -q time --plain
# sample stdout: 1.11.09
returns 13.25.53
